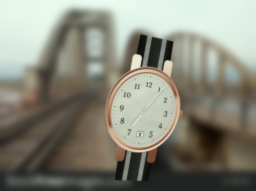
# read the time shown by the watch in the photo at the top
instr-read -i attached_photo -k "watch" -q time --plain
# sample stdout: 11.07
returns 7.06
